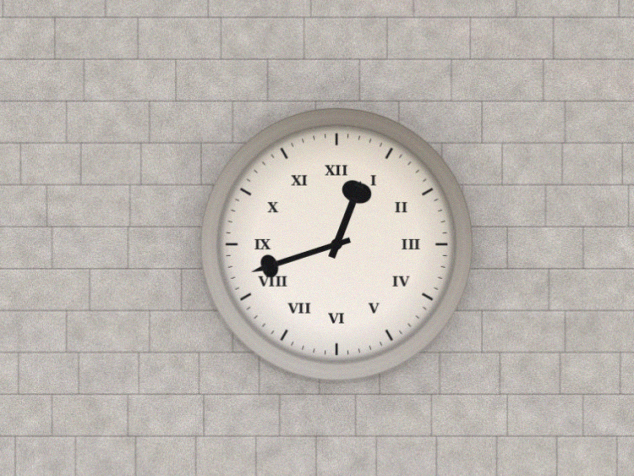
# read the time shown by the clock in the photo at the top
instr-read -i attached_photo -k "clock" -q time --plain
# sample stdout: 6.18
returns 12.42
